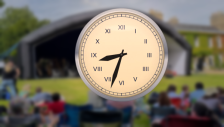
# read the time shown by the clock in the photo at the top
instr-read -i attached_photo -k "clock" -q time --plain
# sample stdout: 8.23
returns 8.33
